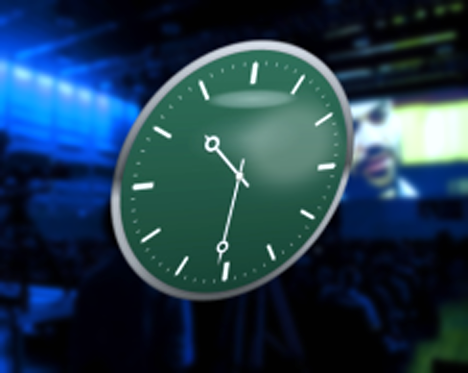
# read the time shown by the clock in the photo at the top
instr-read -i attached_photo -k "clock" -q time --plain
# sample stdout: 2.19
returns 10.31
